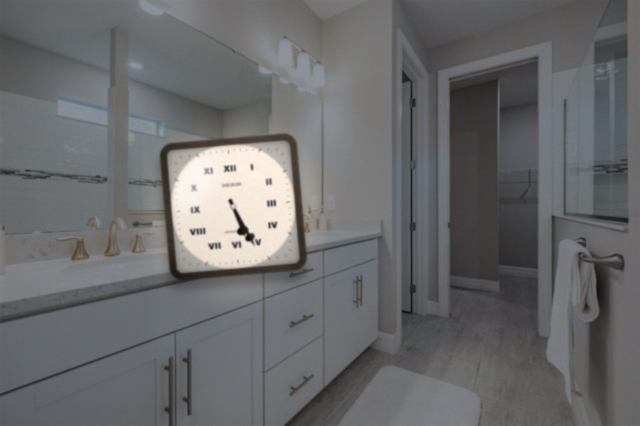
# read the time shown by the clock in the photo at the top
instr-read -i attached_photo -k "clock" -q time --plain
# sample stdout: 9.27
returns 5.26
